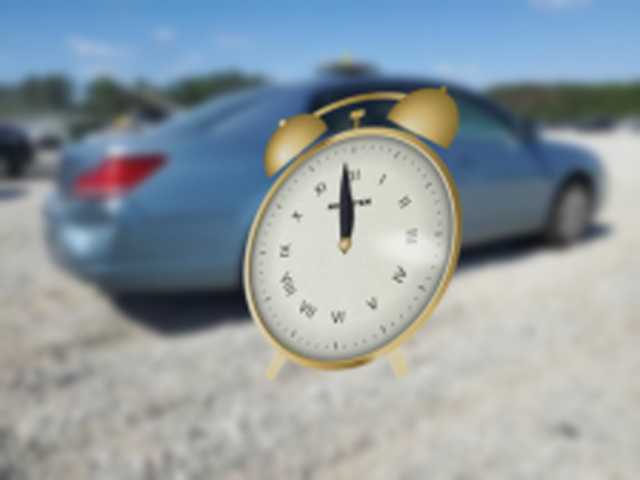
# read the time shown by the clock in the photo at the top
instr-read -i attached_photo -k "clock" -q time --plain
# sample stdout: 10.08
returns 11.59
